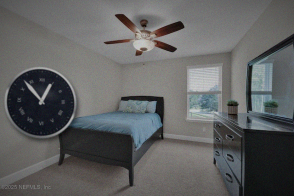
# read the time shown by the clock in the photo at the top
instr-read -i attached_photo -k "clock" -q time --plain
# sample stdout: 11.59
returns 12.53
